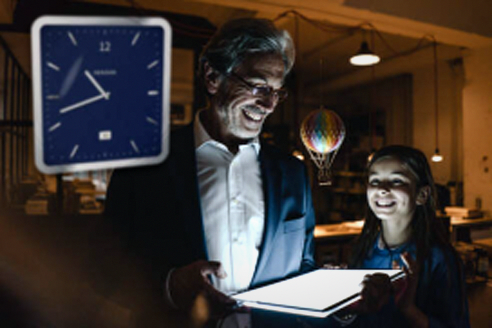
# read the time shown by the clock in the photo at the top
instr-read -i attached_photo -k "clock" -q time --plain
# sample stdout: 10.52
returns 10.42
